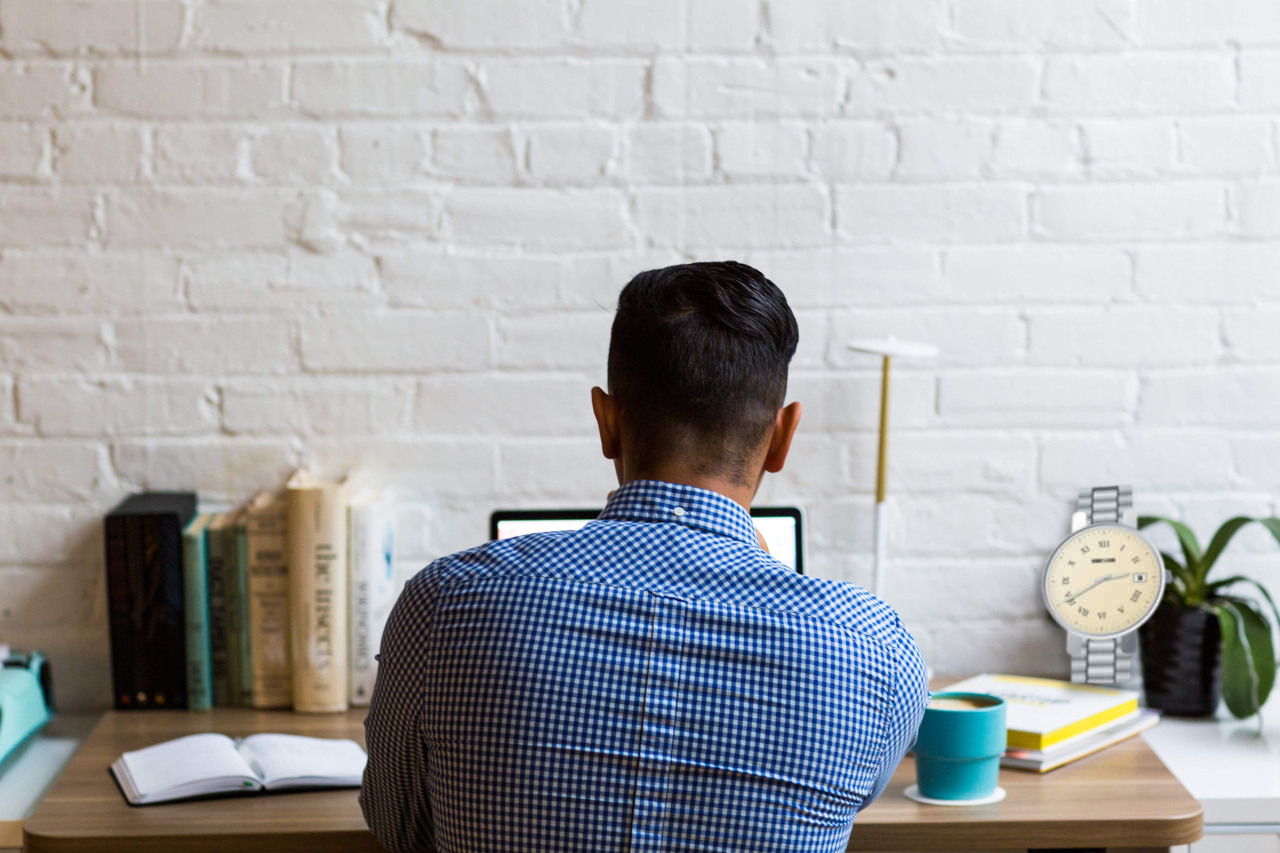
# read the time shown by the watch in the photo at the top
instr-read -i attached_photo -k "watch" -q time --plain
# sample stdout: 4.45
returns 2.40
